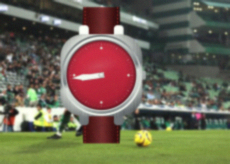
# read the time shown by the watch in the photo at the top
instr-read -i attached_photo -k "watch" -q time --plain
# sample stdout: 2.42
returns 8.44
